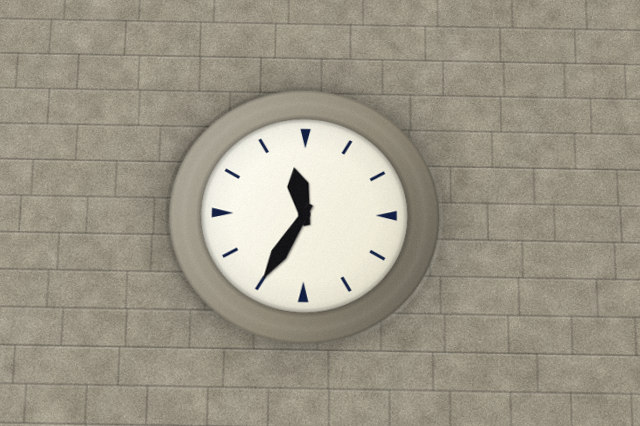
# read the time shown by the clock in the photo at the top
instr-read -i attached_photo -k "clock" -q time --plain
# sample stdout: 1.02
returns 11.35
